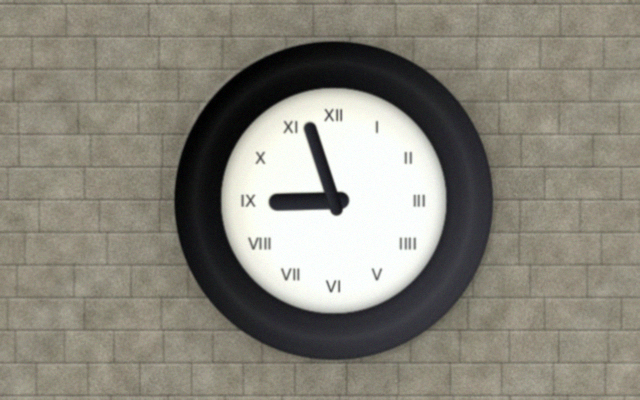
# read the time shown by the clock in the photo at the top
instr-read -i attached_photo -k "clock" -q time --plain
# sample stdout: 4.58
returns 8.57
